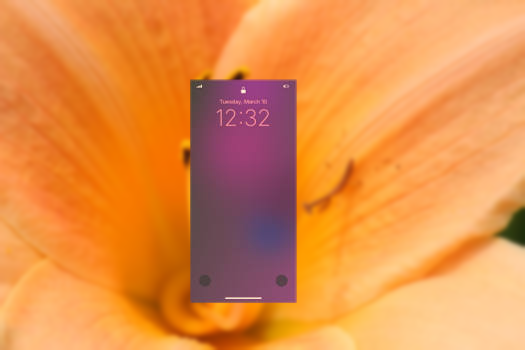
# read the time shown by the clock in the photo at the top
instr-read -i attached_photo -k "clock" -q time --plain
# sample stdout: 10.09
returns 12.32
